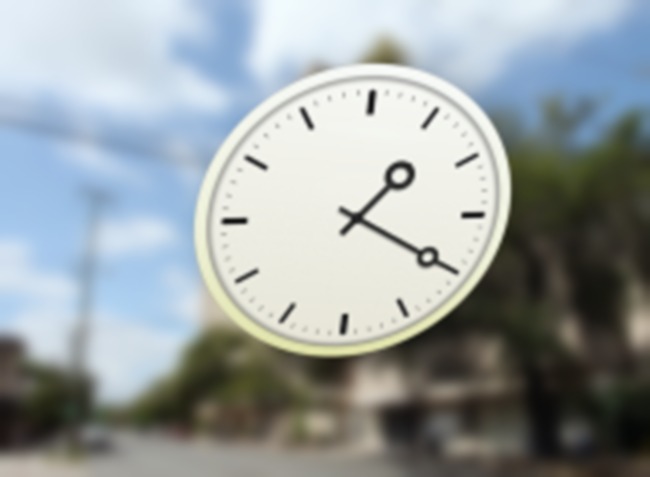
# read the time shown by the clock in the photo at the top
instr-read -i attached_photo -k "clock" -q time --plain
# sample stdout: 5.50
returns 1.20
